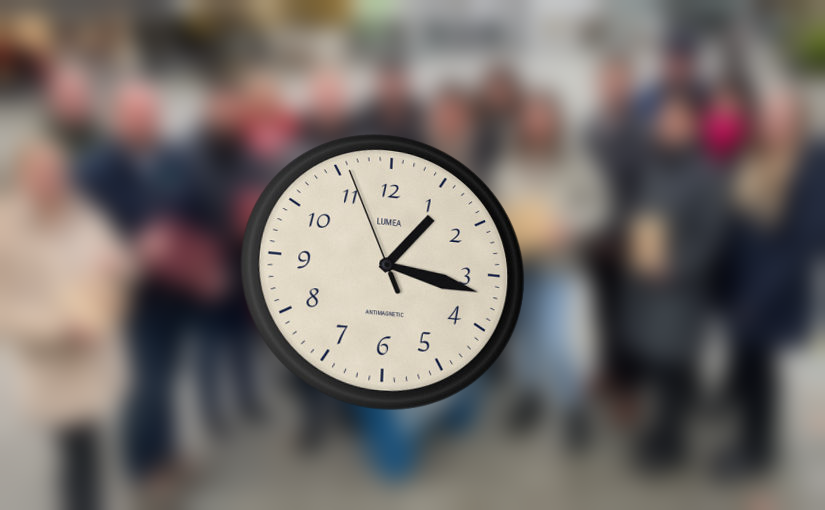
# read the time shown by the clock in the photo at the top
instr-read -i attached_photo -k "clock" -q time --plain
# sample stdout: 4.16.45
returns 1.16.56
